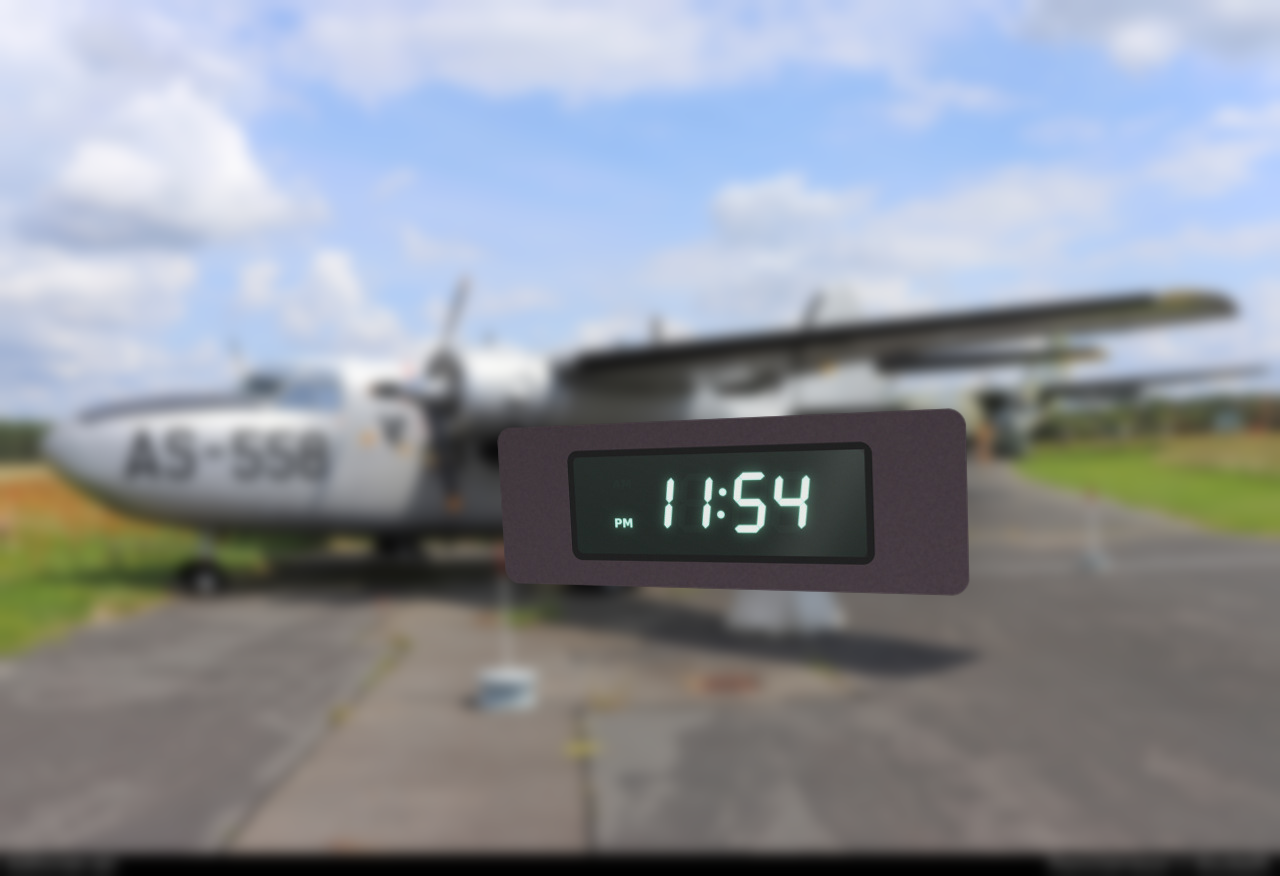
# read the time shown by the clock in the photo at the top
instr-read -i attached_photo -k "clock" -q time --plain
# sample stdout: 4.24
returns 11.54
